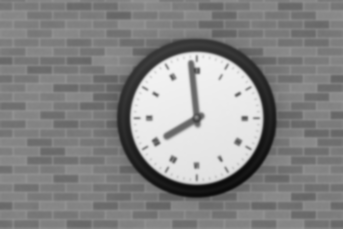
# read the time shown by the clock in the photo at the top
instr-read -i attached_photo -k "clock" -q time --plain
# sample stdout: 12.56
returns 7.59
